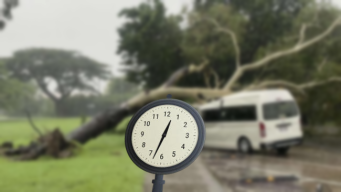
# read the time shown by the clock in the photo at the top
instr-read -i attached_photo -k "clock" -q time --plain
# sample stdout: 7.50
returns 12.33
